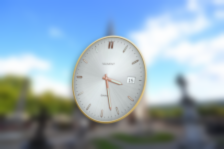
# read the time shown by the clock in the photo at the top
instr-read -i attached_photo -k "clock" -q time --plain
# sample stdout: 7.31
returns 3.27
